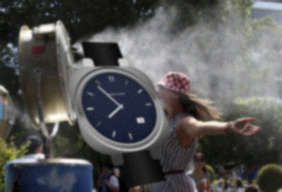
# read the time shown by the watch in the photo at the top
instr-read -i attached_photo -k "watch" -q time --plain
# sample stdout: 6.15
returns 7.54
